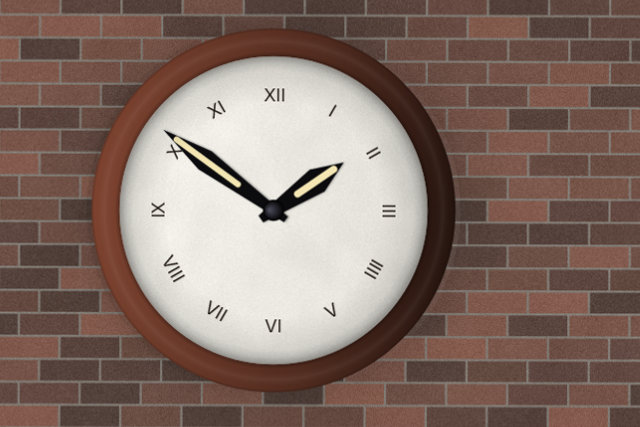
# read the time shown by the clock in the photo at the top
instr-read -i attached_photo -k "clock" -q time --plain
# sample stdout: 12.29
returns 1.51
